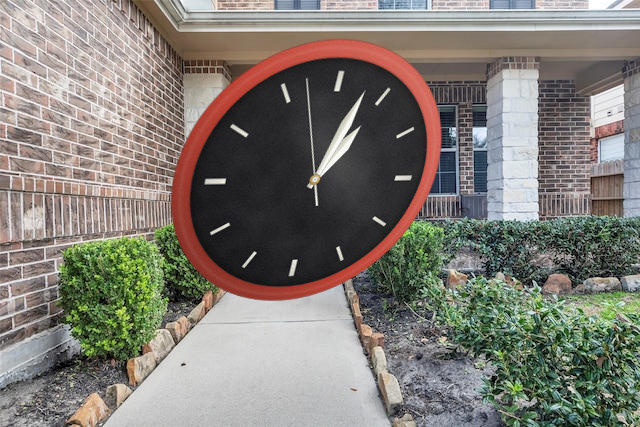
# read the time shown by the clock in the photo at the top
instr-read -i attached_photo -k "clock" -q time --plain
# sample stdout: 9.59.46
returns 1.02.57
